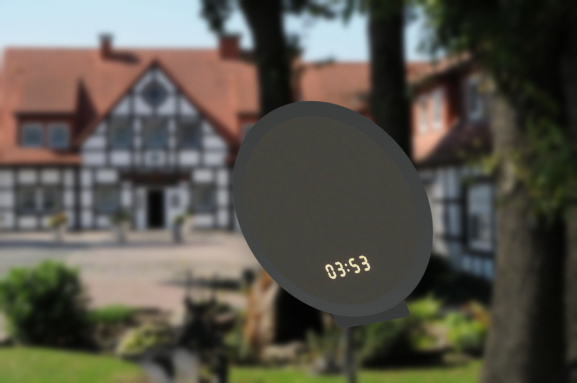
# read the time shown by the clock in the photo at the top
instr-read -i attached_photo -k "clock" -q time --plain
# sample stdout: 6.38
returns 3.53
